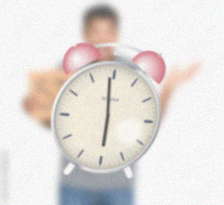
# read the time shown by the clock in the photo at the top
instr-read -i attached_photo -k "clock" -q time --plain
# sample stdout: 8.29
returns 5.59
